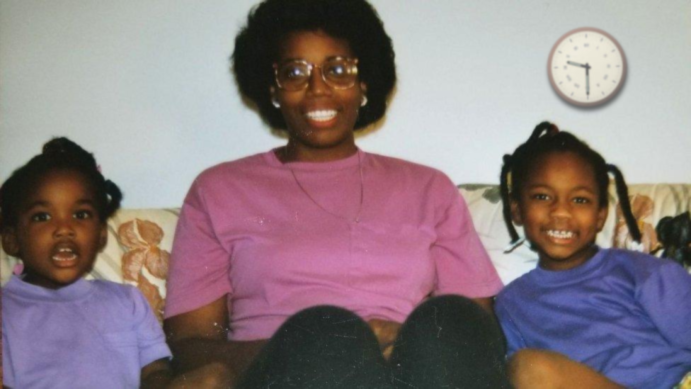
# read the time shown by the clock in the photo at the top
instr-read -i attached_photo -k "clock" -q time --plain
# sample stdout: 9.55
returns 9.30
